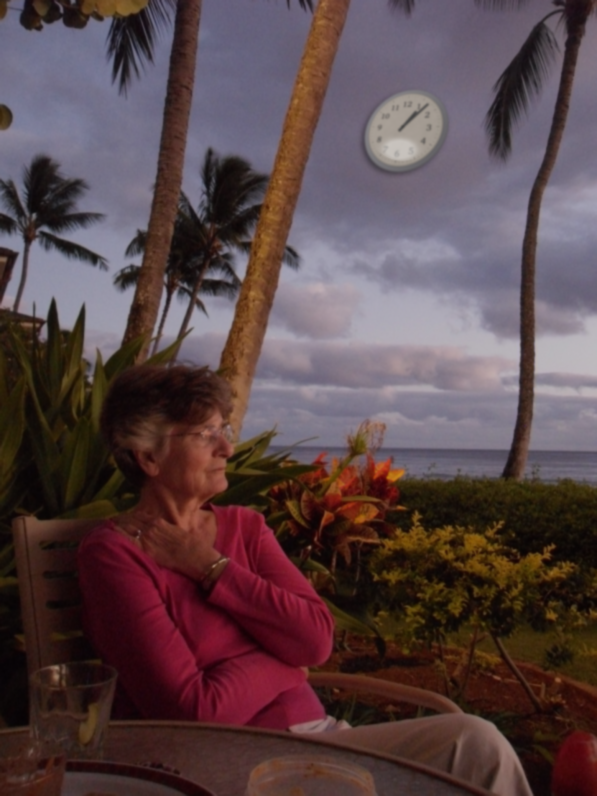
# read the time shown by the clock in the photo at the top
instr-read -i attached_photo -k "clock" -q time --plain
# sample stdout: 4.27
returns 1.07
